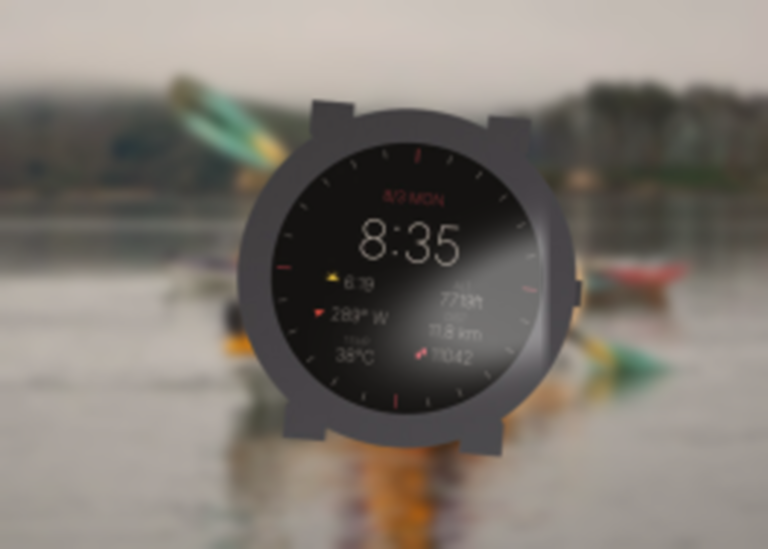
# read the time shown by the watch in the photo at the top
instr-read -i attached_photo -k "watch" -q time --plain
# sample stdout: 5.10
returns 8.35
